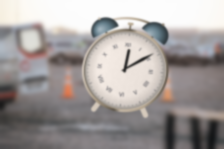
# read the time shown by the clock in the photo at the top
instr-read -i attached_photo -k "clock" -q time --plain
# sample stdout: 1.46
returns 12.09
